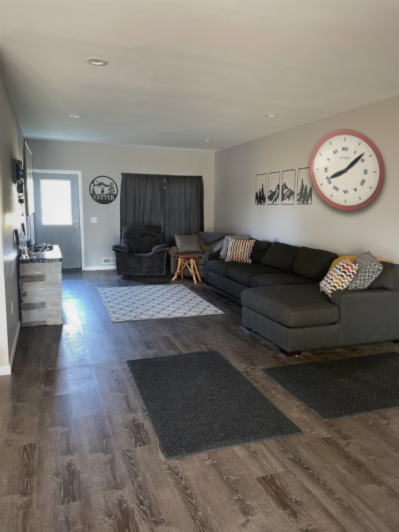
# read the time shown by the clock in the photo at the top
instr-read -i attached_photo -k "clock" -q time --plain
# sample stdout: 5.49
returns 8.08
